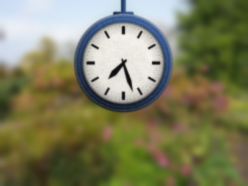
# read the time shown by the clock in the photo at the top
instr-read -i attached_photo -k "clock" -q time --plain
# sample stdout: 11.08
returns 7.27
